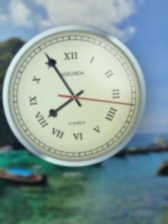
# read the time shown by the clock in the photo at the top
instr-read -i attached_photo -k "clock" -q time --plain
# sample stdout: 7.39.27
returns 7.55.17
